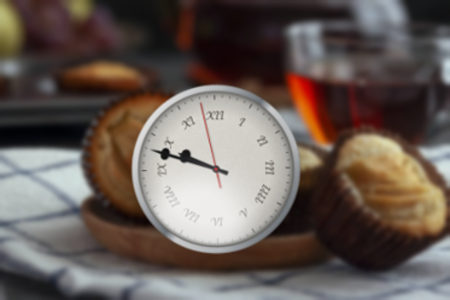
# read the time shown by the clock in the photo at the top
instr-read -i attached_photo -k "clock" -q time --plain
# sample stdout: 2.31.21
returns 9.47.58
